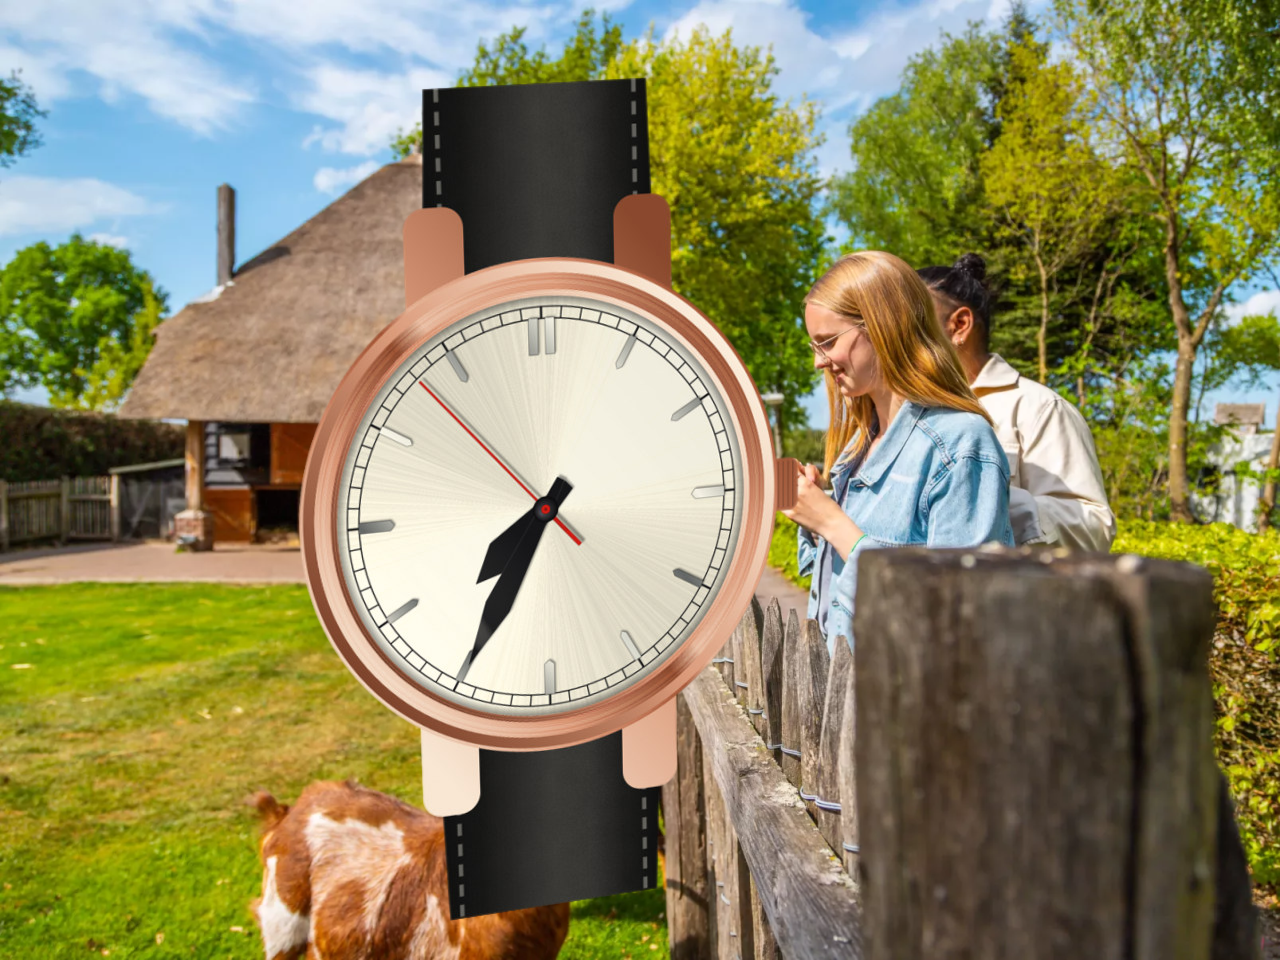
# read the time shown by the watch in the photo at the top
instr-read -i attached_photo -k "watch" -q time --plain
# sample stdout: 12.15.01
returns 7.34.53
